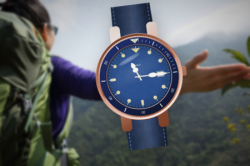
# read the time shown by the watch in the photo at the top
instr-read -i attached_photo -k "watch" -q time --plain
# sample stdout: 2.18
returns 11.15
